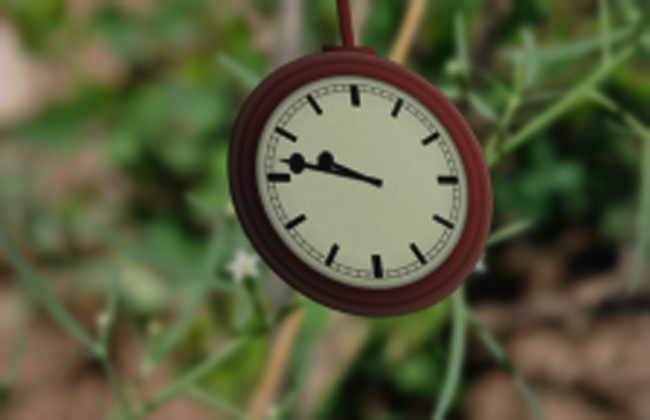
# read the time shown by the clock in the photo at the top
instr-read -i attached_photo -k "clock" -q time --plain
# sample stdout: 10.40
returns 9.47
